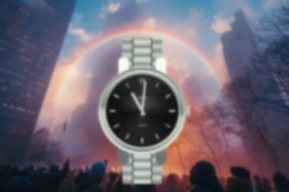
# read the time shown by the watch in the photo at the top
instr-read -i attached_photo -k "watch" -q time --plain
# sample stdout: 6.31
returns 11.01
